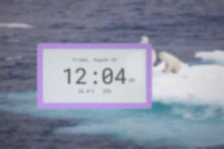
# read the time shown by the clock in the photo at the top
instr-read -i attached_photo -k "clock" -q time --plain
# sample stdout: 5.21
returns 12.04
